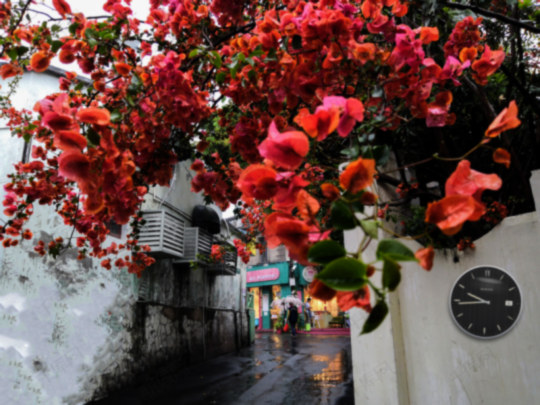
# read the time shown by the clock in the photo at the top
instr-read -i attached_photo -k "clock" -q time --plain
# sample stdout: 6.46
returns 9.44
